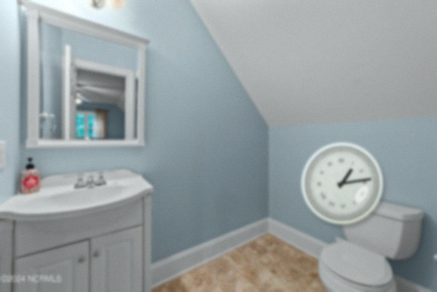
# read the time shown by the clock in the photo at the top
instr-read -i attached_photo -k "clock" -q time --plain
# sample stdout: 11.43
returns 1.14
